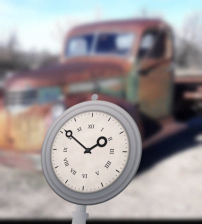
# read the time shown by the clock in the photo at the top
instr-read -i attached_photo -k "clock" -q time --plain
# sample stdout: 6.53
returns 1.51
